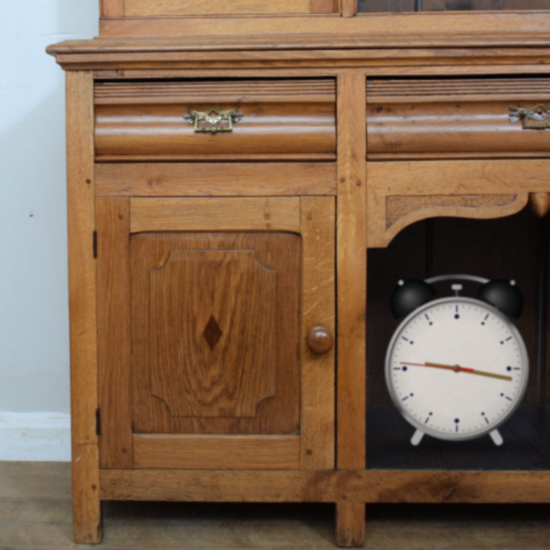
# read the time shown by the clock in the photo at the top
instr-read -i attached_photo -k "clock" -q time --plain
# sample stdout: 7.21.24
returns 9.16.46
